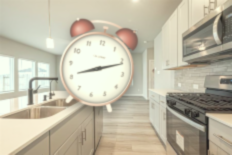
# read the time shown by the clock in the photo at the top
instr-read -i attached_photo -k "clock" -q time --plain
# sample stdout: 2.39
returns 8.11
